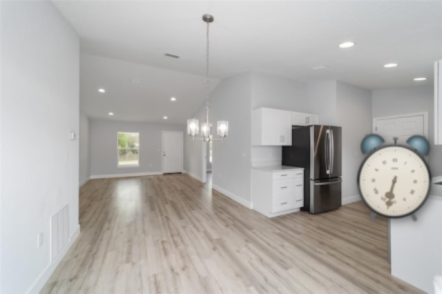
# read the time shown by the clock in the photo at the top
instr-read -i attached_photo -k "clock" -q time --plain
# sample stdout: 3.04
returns 6.32
